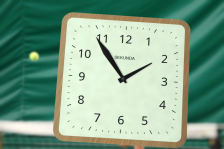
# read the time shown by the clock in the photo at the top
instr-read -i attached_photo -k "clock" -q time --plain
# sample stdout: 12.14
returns 1.54
